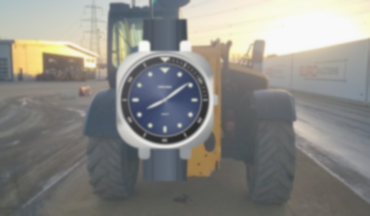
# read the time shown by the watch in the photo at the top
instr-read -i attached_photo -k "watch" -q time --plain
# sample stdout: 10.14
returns 8.09
